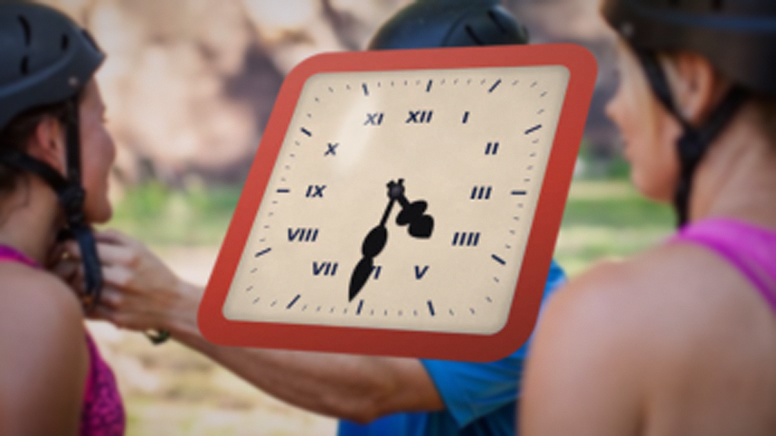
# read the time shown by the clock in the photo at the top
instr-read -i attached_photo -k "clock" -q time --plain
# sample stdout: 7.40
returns 4.31
